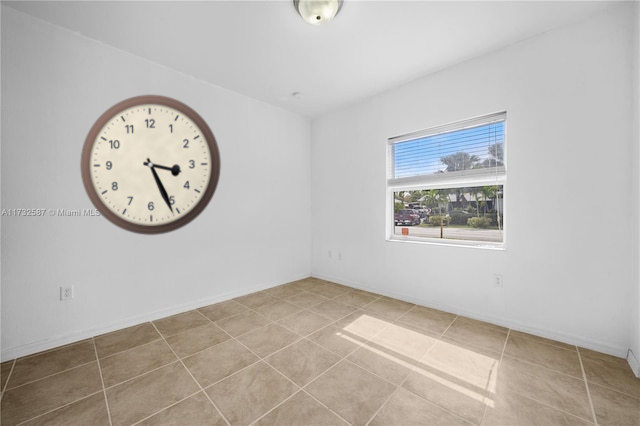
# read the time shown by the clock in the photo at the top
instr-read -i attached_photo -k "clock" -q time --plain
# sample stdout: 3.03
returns 3.26
